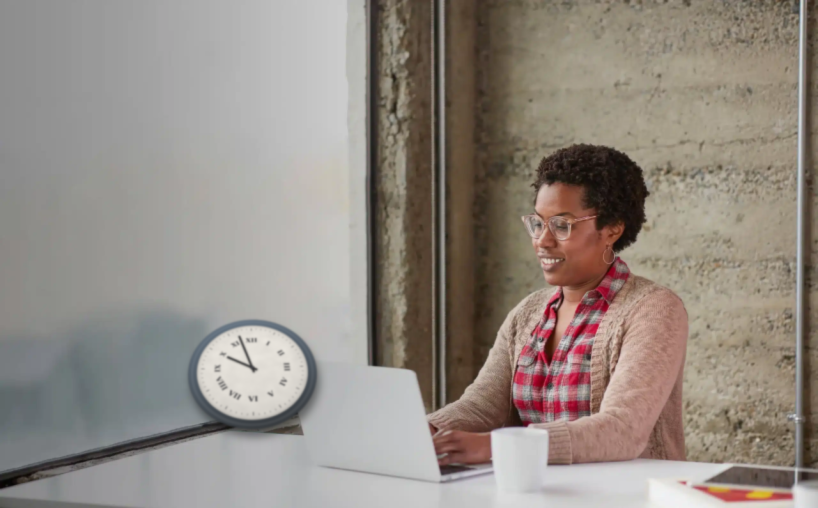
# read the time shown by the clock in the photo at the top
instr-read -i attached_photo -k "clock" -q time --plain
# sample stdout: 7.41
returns 9.57
